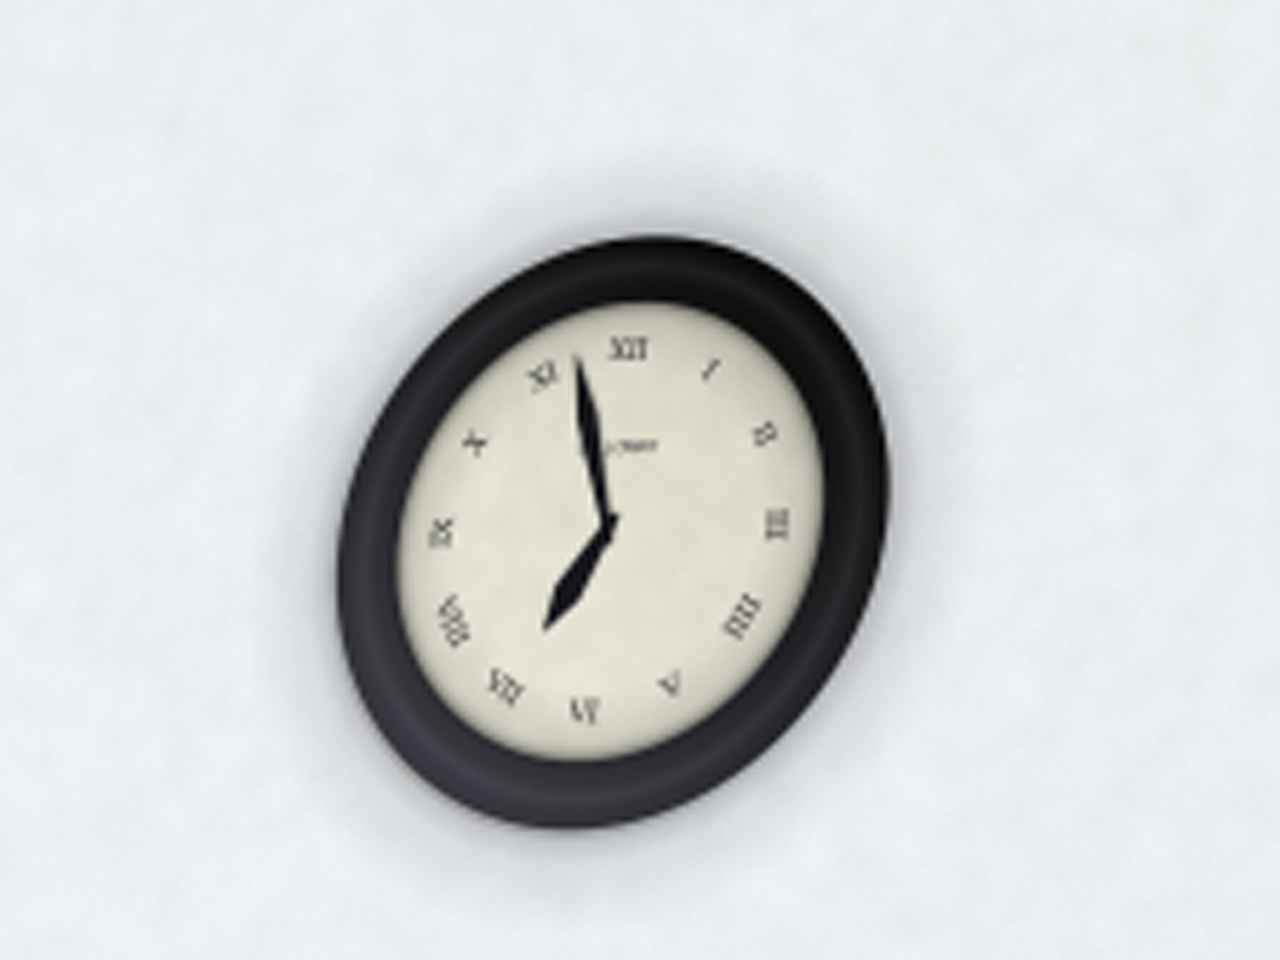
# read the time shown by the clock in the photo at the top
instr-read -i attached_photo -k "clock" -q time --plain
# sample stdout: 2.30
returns 6.57
